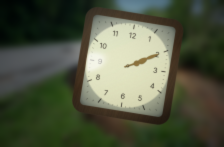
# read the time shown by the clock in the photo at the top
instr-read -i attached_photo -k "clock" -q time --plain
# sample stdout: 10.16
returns 2.10
